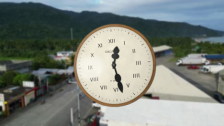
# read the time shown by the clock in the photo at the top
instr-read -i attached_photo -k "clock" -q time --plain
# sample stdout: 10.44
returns 12.28
